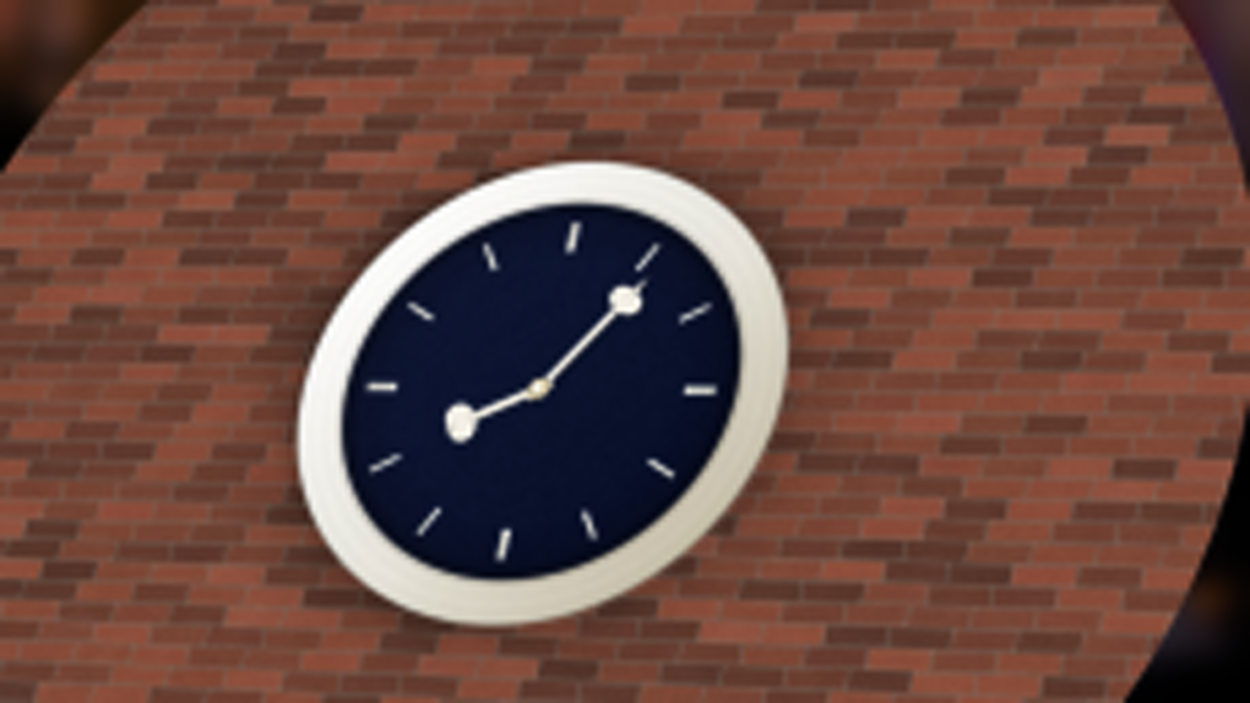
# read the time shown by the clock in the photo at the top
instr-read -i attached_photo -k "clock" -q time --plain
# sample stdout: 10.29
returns 8.06
